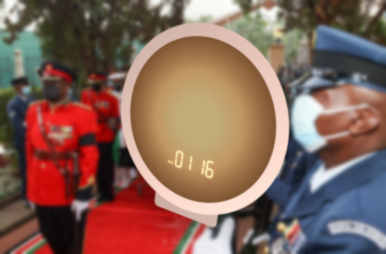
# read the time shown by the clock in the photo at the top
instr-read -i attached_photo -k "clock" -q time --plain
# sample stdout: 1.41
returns 1.16
